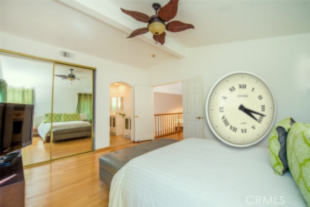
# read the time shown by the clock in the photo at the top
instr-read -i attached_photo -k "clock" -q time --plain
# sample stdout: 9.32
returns 4.18
